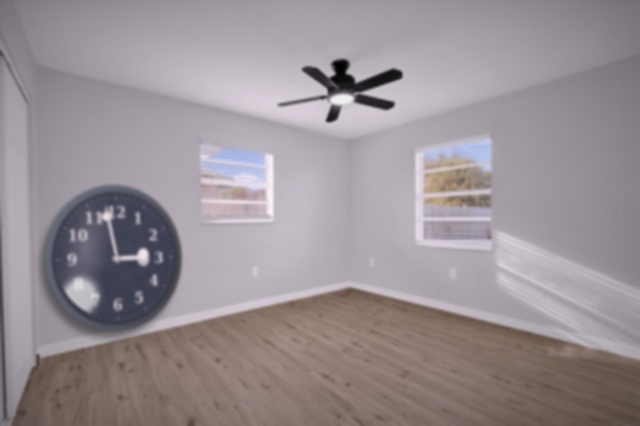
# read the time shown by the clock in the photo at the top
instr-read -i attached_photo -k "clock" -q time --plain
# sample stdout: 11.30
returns 2.58
